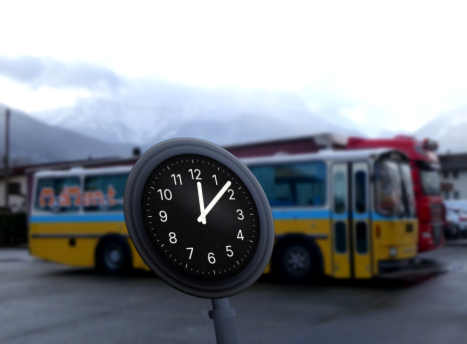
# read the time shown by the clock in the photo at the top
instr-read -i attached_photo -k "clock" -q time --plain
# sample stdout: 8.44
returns 12.08
